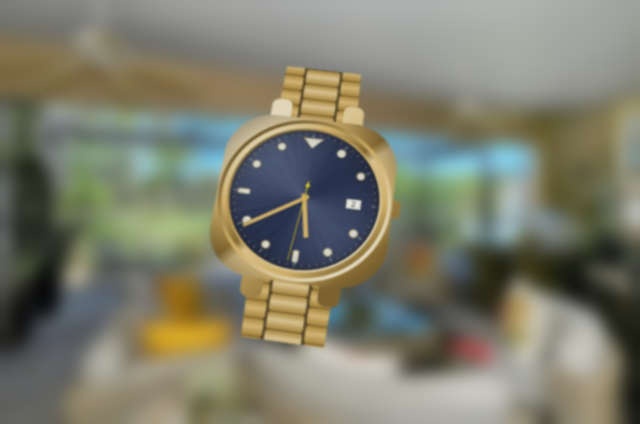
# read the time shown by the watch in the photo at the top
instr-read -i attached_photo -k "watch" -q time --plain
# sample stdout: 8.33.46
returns 5.39.31
